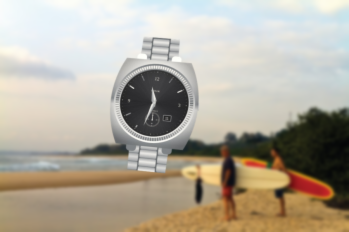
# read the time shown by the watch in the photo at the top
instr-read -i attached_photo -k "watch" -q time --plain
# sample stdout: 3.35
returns 11.33
